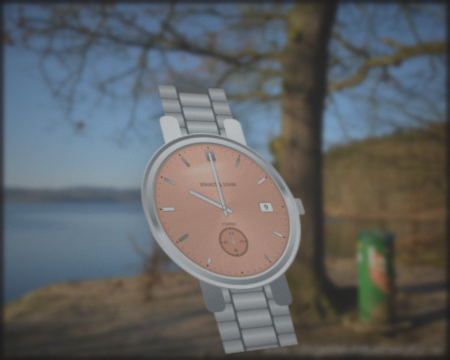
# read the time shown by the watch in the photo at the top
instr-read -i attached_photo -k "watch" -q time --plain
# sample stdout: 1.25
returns 10.00
